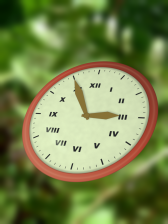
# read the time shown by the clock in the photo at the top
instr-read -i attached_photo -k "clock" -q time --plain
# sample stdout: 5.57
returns 2.55
